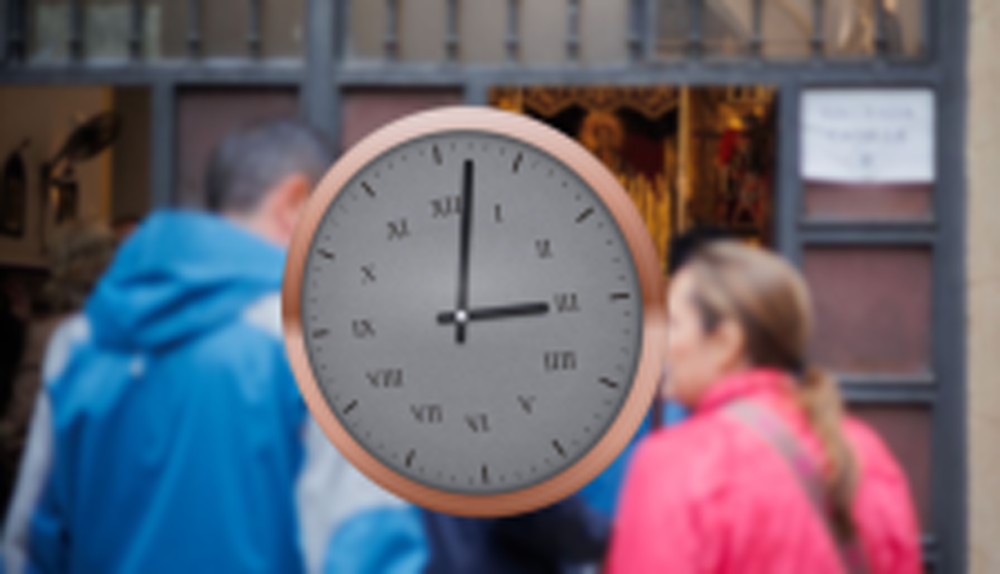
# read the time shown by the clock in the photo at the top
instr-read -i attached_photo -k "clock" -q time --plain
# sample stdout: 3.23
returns 3.02
